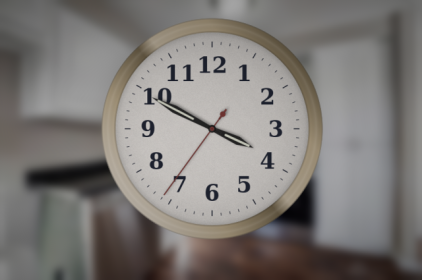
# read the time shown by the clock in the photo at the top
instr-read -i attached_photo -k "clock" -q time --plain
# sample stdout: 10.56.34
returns 3.49.36
